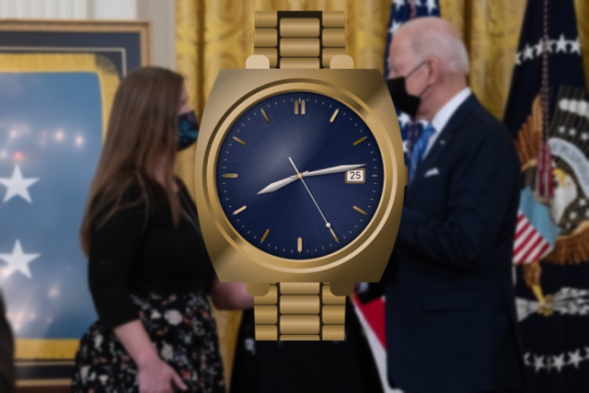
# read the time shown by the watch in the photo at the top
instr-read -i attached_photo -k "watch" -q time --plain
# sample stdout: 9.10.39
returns 8.13.25
